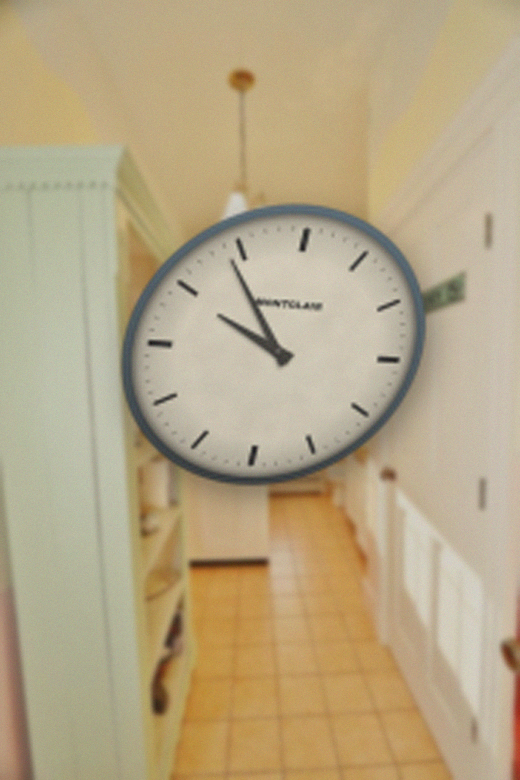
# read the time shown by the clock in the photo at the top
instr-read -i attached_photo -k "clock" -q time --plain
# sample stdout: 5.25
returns 9.54
